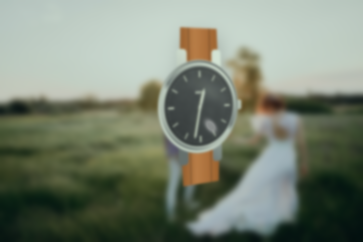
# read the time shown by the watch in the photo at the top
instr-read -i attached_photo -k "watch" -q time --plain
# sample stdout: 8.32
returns 12.32
